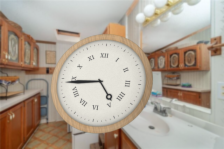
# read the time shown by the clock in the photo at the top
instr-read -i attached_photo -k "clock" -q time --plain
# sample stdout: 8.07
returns 4.44
